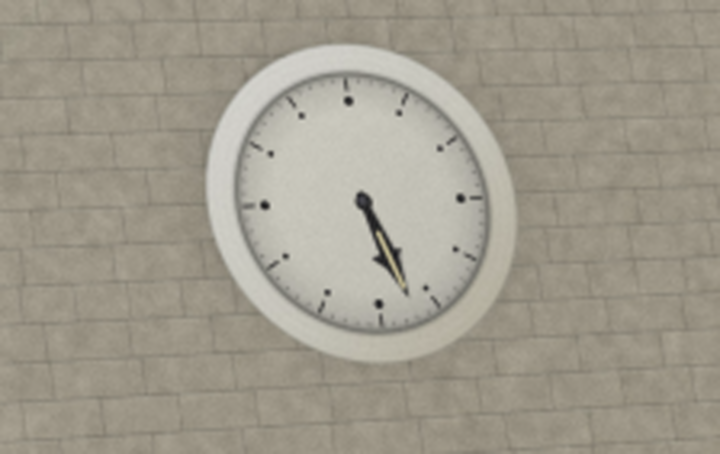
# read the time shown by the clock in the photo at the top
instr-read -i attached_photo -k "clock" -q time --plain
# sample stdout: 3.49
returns 5.27
